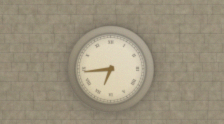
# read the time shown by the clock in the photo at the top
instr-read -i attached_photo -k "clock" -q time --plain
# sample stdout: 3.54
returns 6.44
